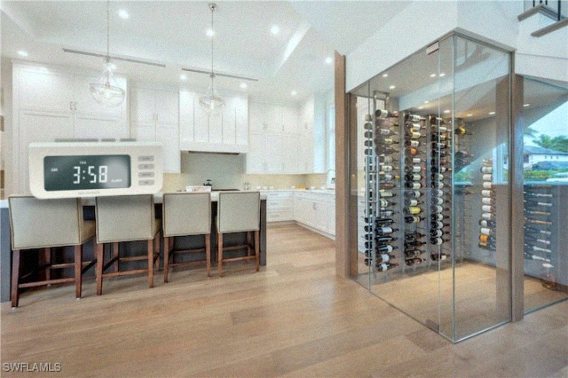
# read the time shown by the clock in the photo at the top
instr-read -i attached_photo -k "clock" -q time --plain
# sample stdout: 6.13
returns 3.58
